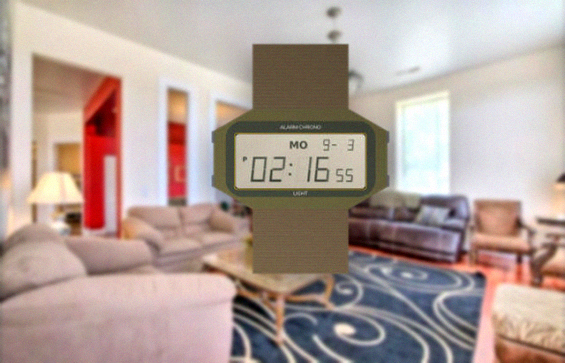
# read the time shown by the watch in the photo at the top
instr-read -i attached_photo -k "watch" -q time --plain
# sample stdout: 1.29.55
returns 2.16.55
